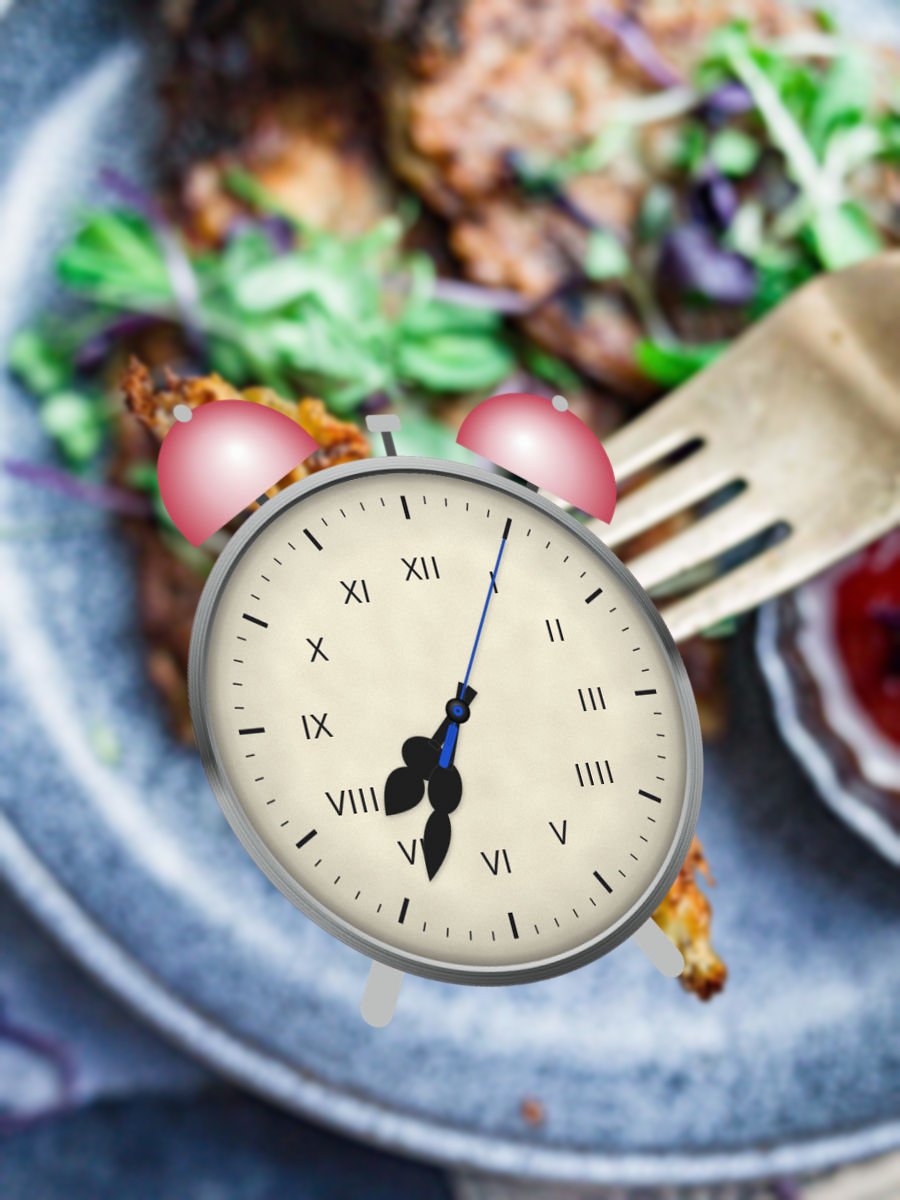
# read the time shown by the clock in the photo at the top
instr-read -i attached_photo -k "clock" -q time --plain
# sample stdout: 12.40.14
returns 7.34.05
